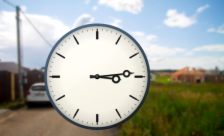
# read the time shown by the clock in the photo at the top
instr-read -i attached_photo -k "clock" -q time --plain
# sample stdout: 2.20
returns 3.14
